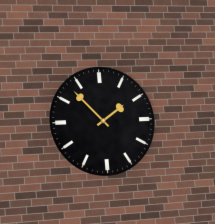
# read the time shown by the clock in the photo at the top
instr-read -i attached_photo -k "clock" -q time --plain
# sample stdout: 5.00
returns 1.53
